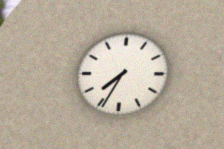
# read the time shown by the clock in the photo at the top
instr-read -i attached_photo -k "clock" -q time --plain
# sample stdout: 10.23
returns 7.34
